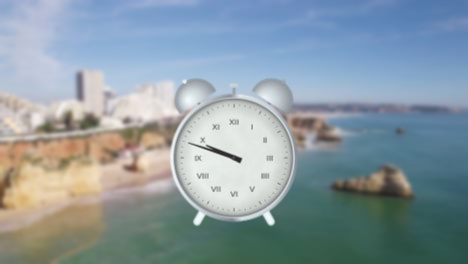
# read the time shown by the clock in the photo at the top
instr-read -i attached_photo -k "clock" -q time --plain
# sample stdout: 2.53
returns 9.48
